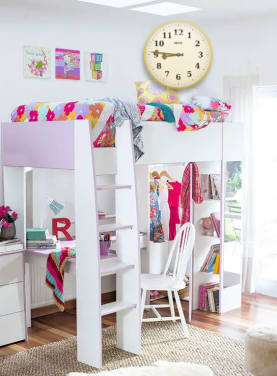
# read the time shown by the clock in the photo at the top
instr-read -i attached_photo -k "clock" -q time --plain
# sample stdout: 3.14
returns 8.46
